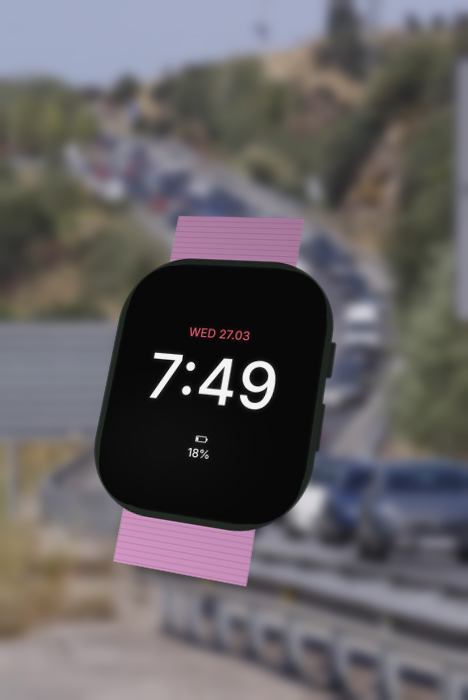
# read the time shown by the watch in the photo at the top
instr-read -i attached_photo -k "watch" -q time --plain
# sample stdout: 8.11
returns 7.49
